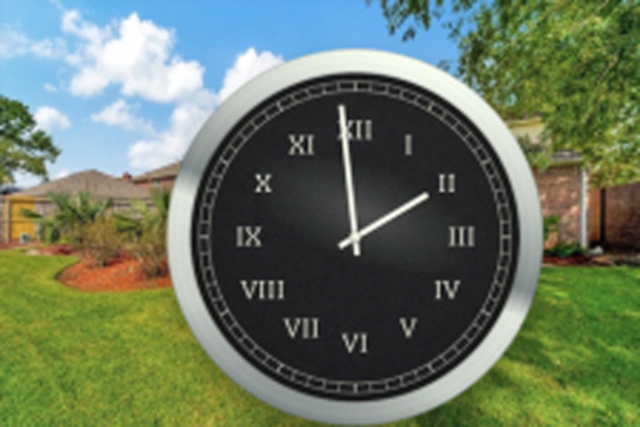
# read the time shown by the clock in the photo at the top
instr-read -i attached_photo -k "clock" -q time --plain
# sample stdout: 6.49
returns 1.59
